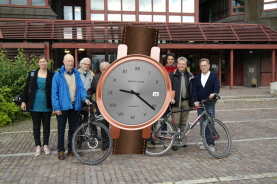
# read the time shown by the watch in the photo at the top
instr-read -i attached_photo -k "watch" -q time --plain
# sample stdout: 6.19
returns 9.21
